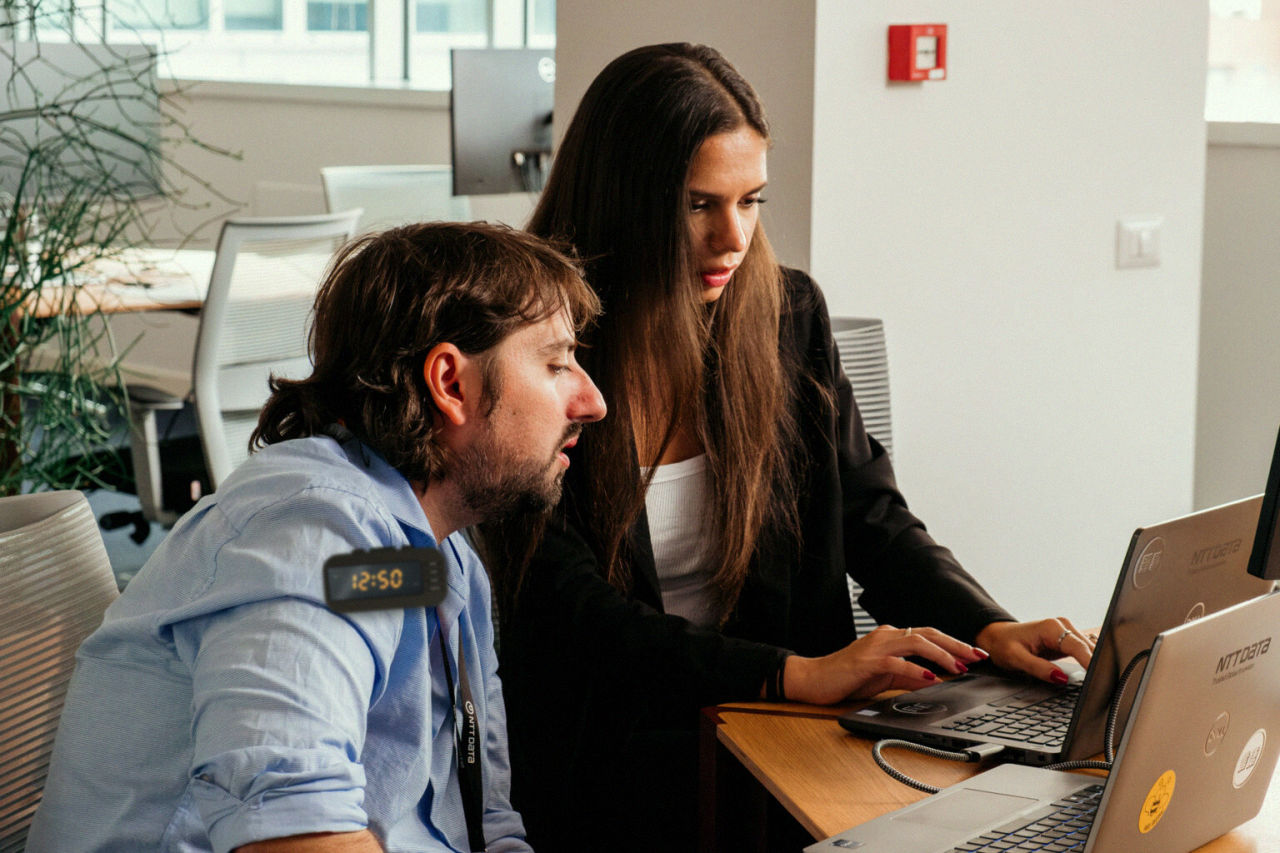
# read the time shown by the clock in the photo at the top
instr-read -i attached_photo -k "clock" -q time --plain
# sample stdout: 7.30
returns 12.50
